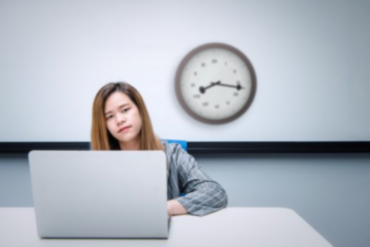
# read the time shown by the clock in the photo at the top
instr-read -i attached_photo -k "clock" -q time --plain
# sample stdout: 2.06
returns 8.17
